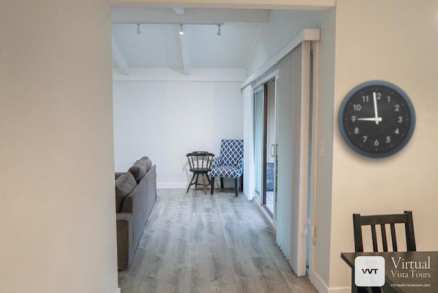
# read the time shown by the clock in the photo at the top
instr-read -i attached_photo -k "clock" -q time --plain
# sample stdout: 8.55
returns 8.59
